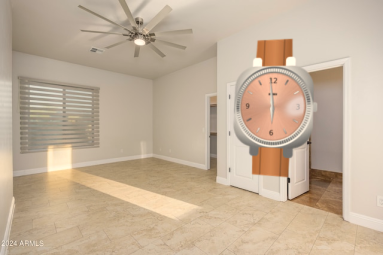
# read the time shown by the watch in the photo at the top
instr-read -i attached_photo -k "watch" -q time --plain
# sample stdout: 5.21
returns 5.59
